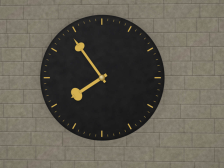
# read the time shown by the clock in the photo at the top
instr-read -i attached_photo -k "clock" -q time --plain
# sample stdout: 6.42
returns 7.54
